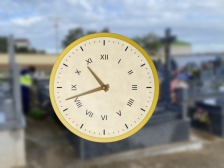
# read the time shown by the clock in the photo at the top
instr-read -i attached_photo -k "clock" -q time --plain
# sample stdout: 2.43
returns 10.42
